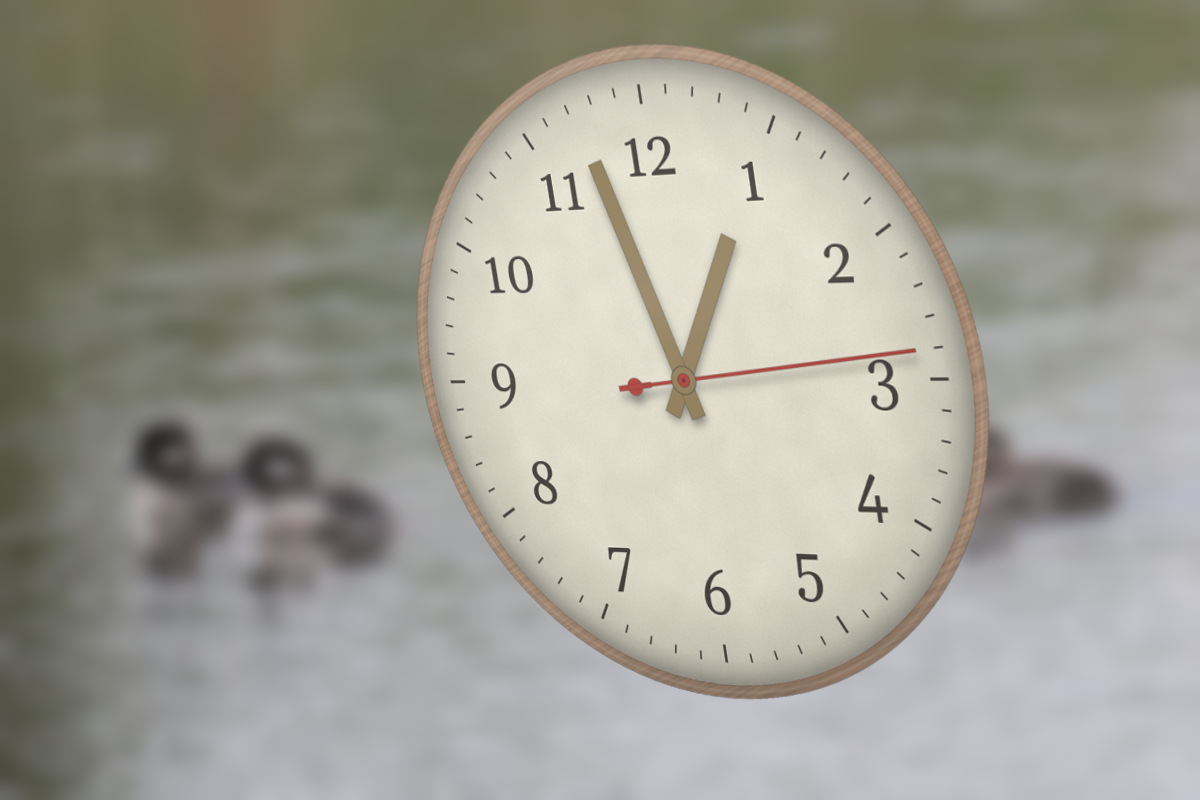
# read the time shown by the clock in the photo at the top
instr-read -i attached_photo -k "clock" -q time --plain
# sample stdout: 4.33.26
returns 12.57.14
